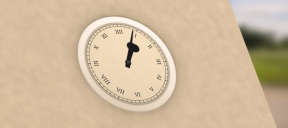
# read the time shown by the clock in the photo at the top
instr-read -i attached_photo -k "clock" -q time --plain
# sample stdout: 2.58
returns 1.04
